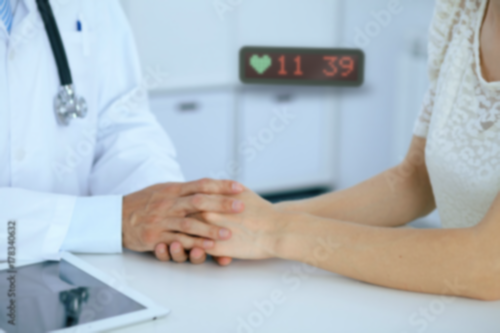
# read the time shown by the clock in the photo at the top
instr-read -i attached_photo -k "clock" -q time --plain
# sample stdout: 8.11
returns 11.39
